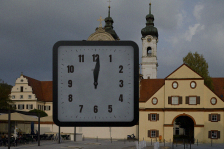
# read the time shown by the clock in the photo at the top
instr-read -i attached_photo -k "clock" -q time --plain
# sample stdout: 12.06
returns 12.01
